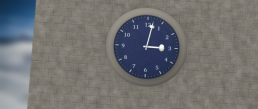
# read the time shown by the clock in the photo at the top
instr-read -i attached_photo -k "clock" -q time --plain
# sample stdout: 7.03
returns 3.02
